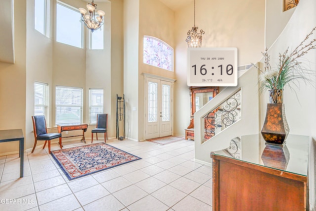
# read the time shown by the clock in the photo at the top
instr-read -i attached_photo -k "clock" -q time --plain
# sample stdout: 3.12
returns 16.10
